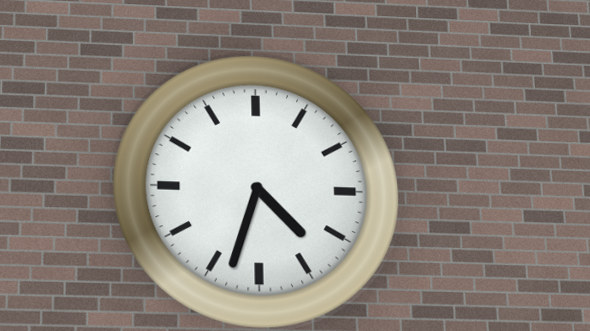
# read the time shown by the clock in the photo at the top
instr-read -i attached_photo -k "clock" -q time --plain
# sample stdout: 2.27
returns 4.33
